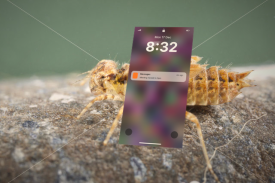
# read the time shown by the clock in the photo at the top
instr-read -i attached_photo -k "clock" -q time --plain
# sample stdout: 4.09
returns 8.32
